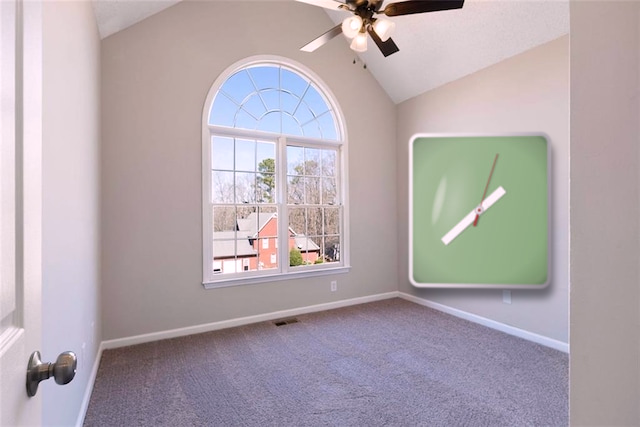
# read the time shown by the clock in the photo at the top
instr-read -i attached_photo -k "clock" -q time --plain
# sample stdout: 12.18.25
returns 1.38.03
